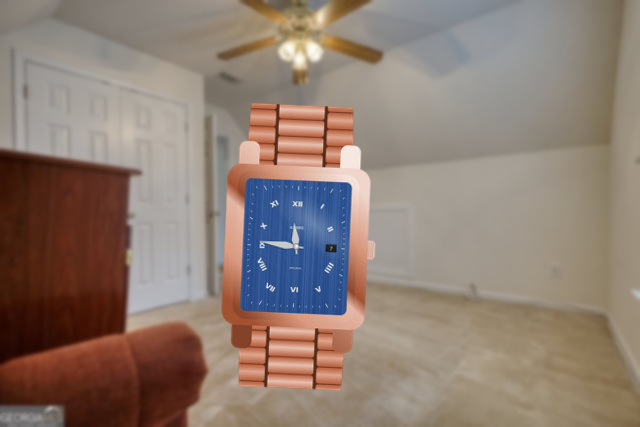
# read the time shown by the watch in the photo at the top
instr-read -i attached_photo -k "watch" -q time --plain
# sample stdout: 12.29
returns 11.46
